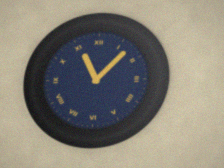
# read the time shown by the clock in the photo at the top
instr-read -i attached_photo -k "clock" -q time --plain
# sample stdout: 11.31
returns 11.07
